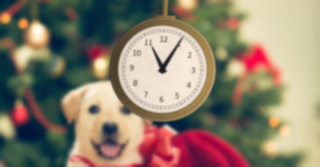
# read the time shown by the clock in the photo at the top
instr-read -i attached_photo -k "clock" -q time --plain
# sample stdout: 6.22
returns 11.05
